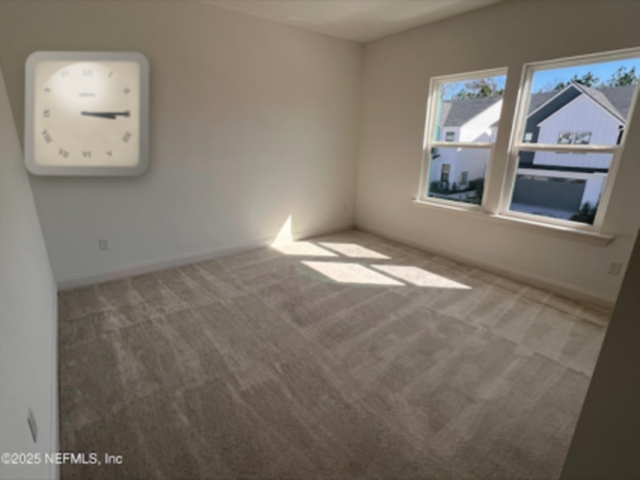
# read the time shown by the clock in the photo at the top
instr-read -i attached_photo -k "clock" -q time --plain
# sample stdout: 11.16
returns 3.15
